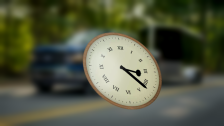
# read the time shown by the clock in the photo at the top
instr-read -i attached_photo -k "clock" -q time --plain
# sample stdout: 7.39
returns 3.22
